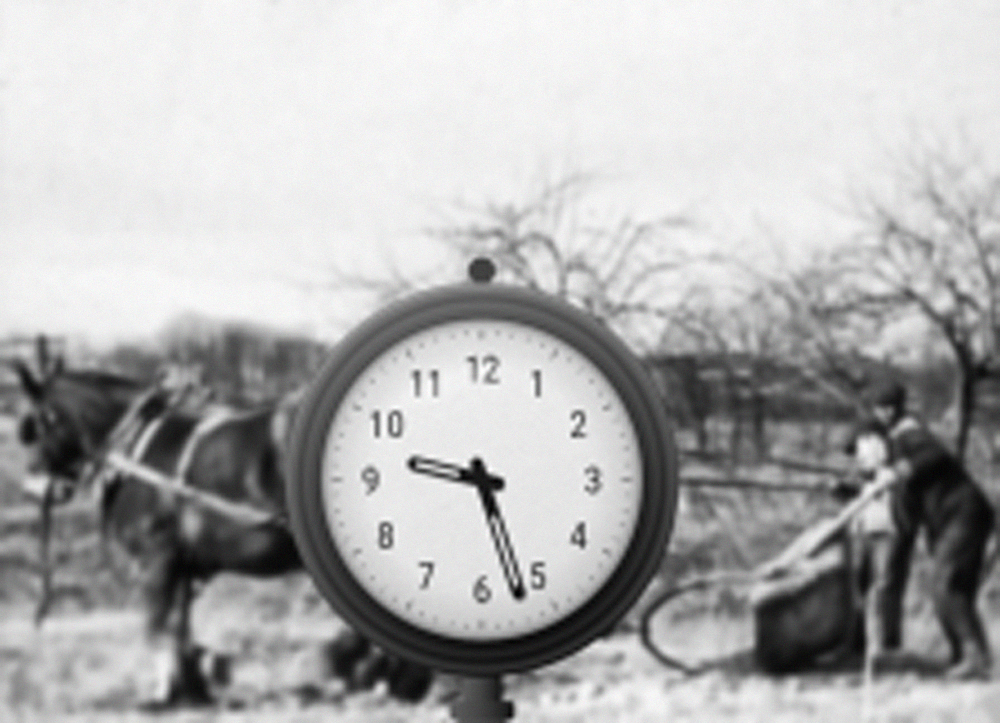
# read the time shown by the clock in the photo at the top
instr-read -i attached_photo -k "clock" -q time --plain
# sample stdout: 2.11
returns 9.27
